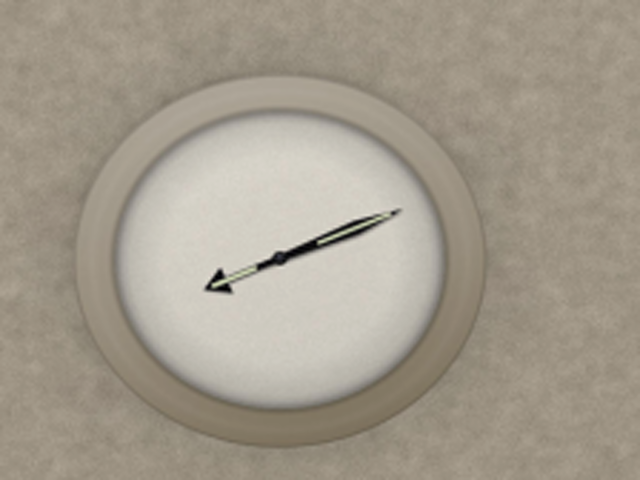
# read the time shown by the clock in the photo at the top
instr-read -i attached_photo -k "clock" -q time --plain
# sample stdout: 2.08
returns 8.11
